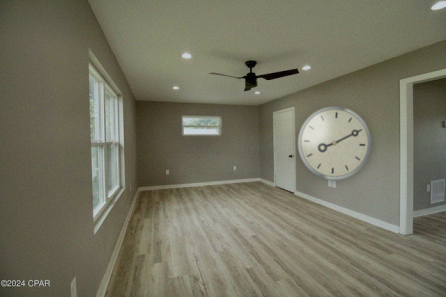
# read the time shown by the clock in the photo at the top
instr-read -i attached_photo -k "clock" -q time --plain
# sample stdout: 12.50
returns 8.10
